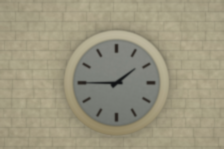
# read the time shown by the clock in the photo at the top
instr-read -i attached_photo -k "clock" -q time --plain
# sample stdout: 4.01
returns 1.45
